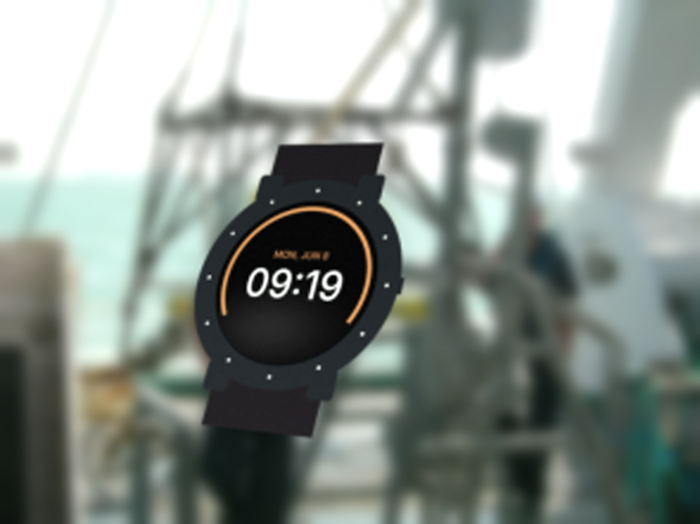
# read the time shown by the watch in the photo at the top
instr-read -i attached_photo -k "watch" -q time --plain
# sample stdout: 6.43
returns 9.19
